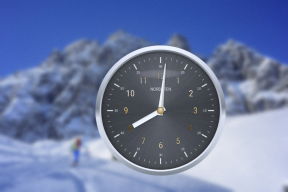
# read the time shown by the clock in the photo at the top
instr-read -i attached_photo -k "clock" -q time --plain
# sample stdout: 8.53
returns 8.01
